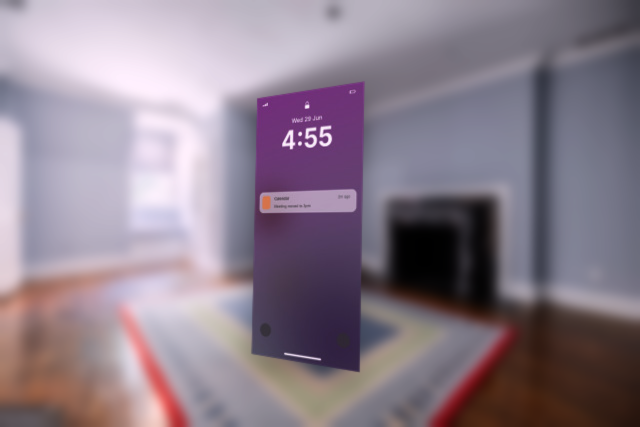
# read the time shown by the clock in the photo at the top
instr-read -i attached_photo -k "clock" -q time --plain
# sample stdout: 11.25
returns 4.55
